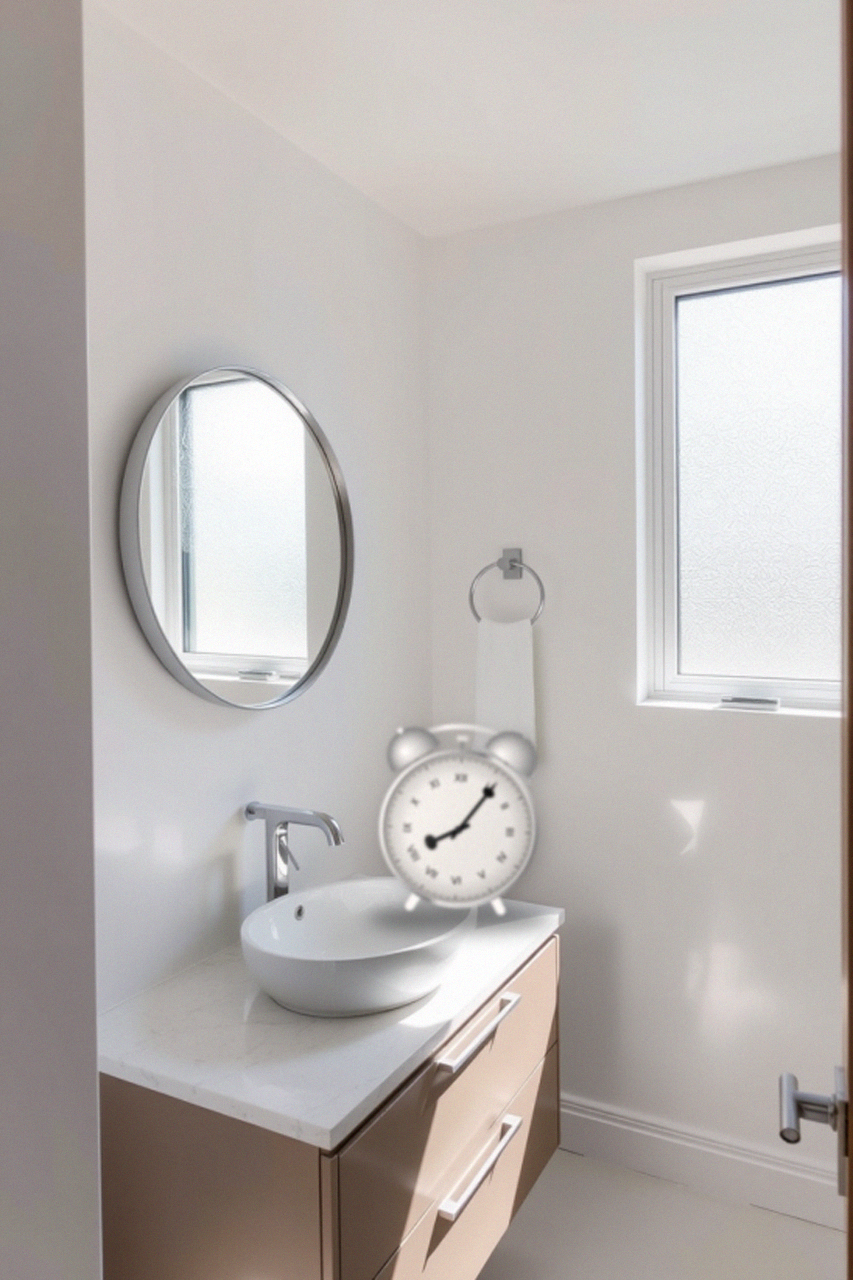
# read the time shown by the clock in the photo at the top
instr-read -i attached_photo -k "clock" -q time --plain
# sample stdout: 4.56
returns 8.06
